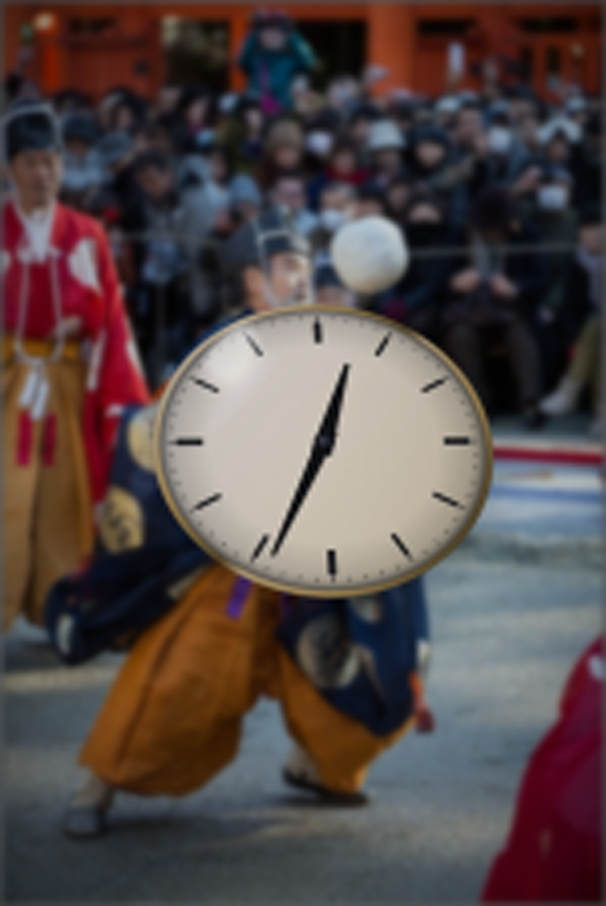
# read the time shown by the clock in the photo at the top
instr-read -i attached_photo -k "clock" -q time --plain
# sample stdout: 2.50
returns 12.34
